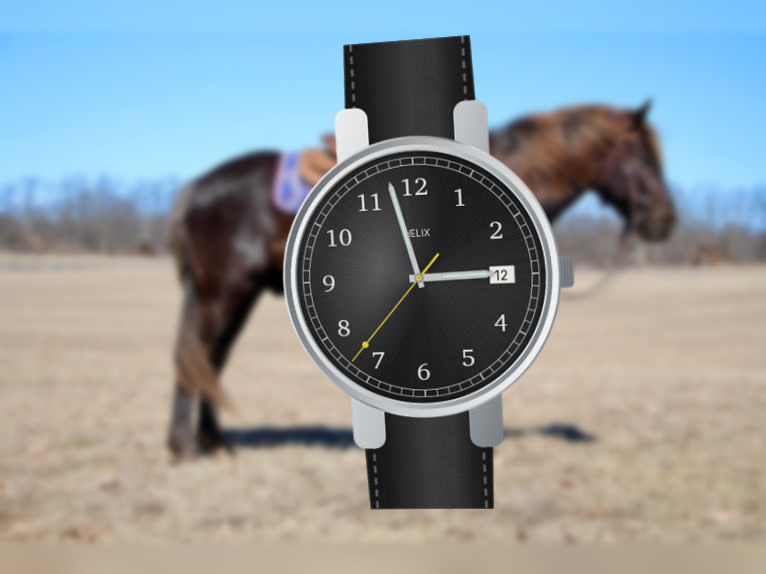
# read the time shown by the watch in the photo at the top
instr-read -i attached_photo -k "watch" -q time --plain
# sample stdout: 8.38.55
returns 2.57.37
